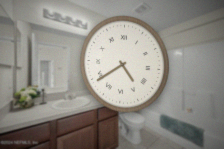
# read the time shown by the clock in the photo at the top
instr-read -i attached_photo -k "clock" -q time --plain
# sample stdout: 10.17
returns 4.39
